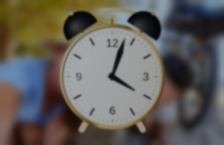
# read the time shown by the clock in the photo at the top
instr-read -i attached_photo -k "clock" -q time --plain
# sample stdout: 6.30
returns 4.03
